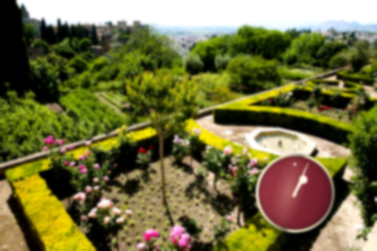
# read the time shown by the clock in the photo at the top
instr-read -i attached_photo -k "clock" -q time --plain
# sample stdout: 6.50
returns 1.04
